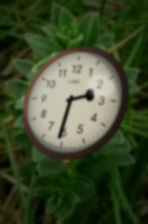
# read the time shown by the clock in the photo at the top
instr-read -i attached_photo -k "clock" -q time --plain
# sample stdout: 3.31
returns 2.31
